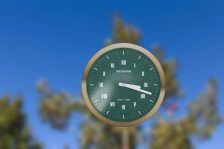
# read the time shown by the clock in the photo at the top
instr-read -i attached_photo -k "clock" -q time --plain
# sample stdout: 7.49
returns 3.18
